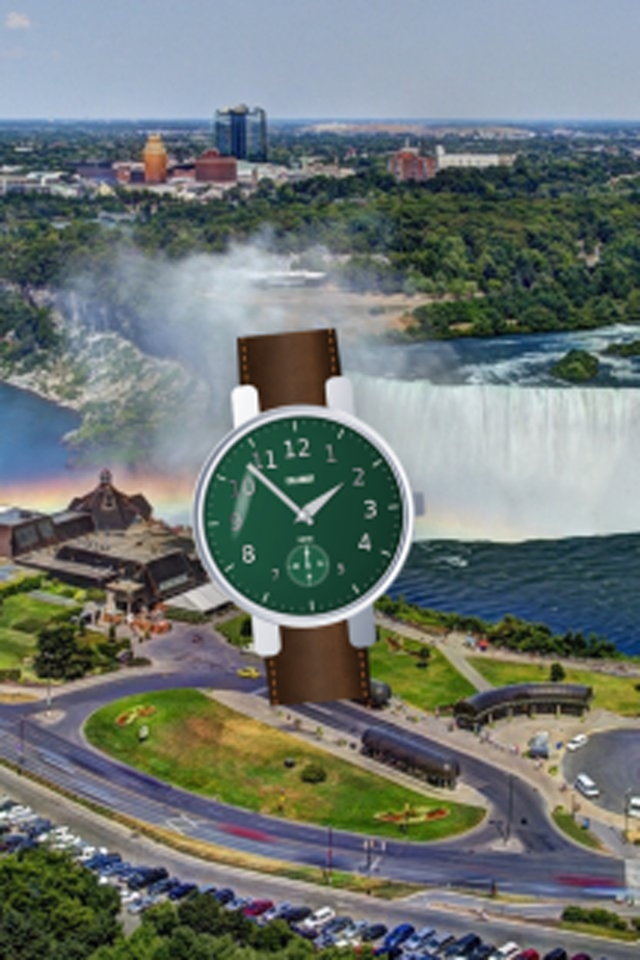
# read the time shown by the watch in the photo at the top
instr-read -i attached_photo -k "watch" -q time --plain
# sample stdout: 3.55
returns 1.53
